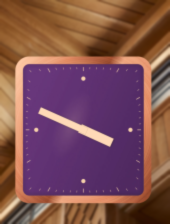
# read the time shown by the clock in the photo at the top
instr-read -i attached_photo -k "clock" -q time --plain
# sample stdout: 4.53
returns 3.49
